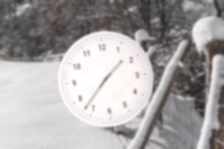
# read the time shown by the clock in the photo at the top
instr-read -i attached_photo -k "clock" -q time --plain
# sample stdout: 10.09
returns 1.37
